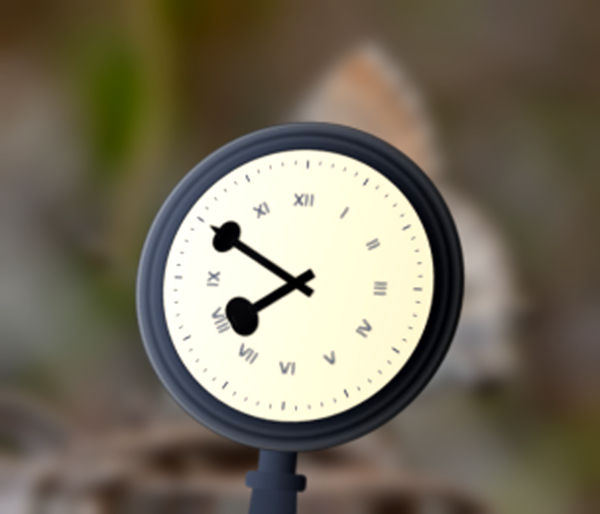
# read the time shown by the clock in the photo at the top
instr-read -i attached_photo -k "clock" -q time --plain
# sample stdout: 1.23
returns 7.50
